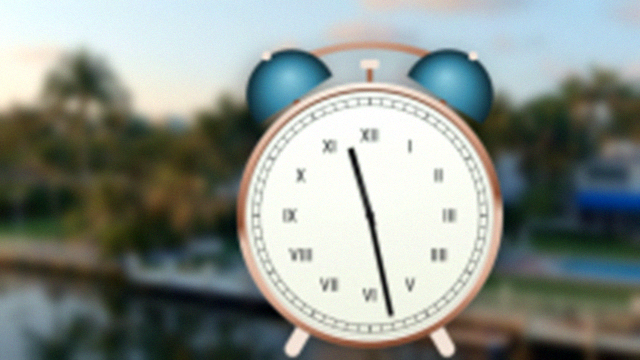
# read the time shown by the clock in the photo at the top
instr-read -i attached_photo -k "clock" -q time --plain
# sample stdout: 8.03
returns 11.28
